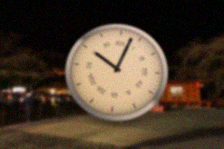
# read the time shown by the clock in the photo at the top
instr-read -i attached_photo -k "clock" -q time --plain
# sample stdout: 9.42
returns 10.03
